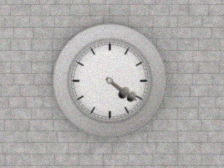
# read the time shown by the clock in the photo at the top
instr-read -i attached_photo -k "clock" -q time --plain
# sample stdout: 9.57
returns 4.21
